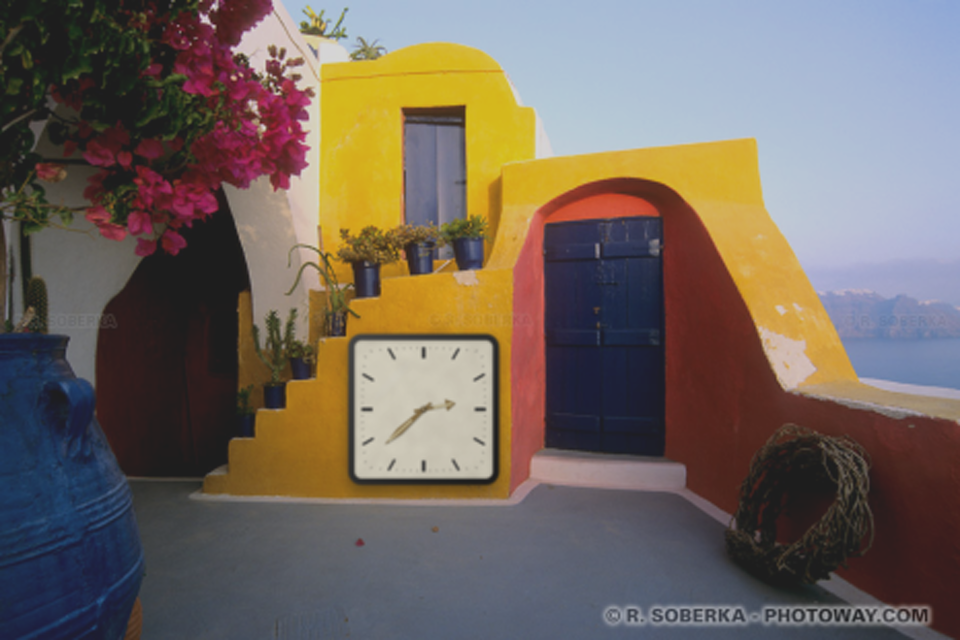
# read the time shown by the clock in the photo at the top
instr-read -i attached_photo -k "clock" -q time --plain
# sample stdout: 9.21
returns 2.38
